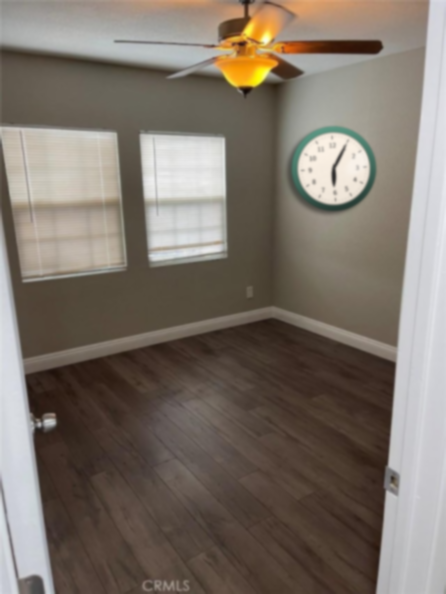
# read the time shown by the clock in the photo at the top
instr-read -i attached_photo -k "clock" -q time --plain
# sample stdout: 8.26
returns 6.05
